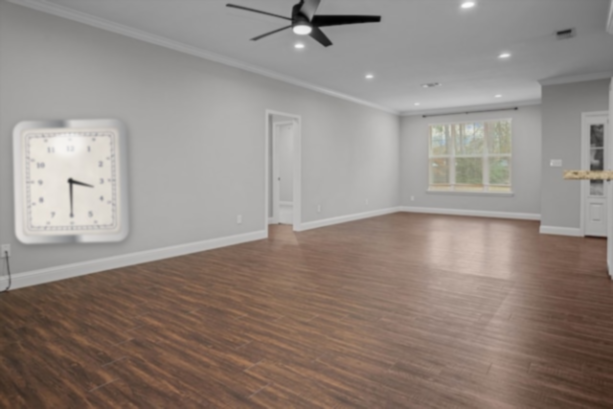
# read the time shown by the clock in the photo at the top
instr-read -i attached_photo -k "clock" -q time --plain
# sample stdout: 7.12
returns 3.30
